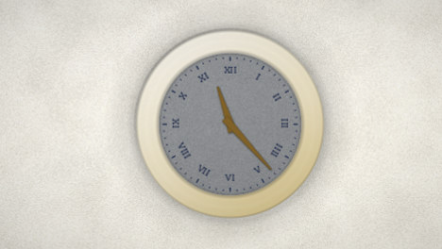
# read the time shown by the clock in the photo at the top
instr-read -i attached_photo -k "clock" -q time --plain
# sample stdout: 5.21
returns 11.23
